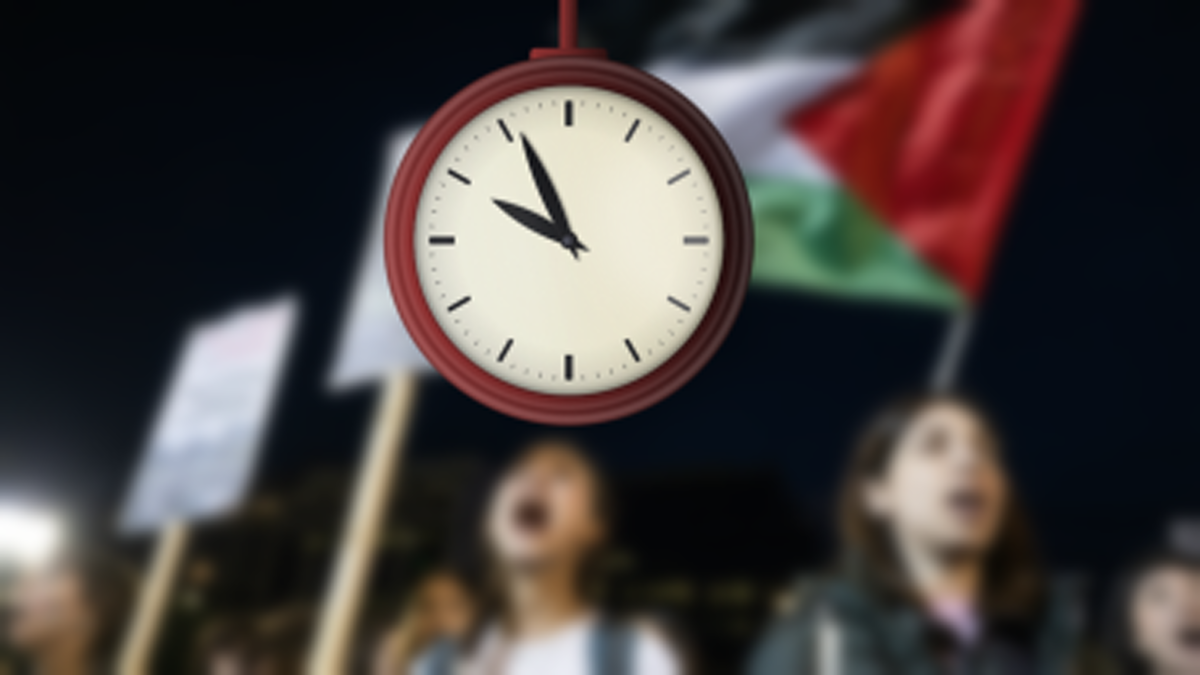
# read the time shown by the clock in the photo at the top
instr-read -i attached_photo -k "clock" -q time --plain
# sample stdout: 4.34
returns 9.56
